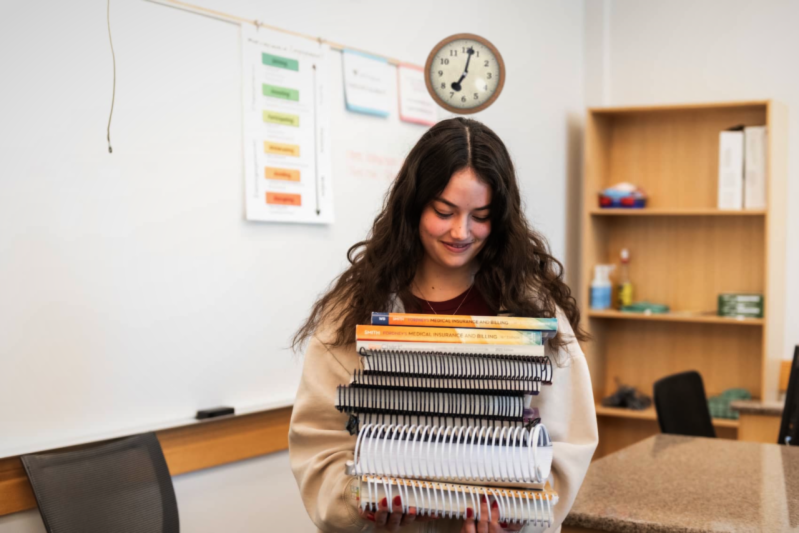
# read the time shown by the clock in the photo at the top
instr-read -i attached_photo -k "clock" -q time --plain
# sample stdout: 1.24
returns 7.02
